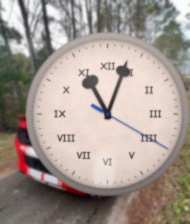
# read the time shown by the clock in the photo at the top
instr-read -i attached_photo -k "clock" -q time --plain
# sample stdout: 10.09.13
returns 11.03.20
